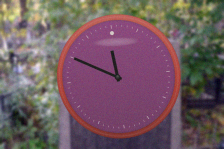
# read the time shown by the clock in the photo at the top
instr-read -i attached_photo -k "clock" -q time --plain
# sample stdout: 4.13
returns 11.50
